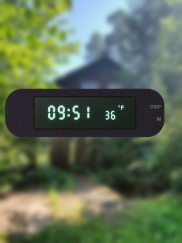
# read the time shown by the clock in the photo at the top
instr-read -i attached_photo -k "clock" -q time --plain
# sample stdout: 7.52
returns 9.51
